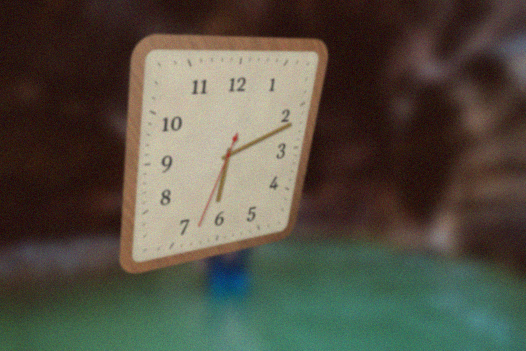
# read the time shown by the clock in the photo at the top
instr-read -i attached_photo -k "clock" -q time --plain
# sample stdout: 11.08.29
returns 6.11.33
